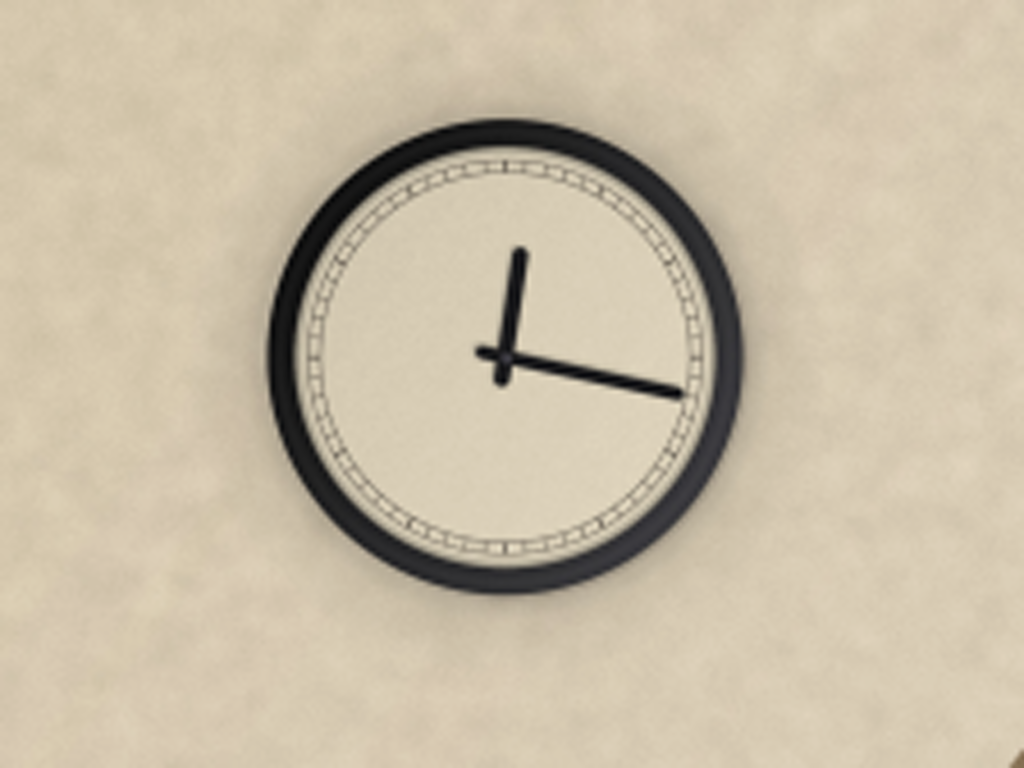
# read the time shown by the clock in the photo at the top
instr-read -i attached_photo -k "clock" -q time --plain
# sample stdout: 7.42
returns 12.17
